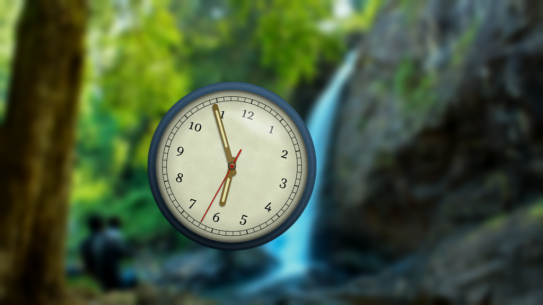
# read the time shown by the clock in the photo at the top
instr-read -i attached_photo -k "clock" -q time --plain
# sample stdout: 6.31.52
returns 5.54.32
